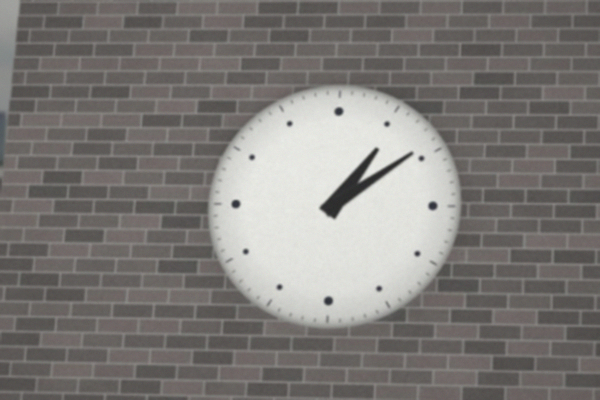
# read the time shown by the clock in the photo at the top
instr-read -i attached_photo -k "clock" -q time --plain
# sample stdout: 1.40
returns 1.09
